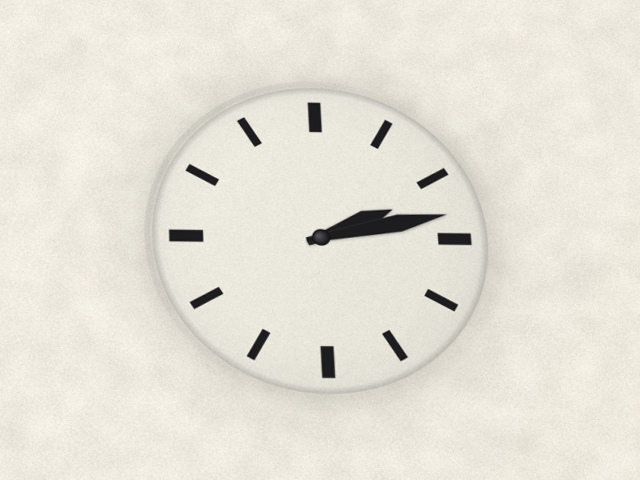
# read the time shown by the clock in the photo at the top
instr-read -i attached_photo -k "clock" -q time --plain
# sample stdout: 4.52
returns 2.13
